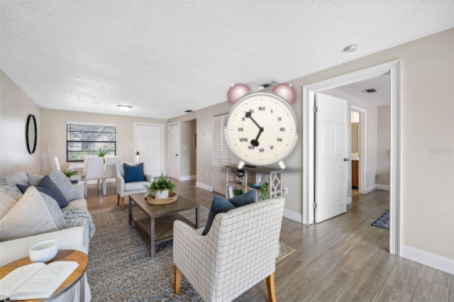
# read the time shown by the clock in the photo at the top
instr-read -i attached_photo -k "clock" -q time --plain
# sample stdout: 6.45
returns 6.53
